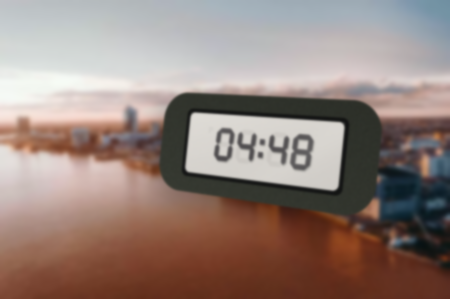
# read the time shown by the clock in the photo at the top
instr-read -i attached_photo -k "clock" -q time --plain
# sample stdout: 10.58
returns 4.48
